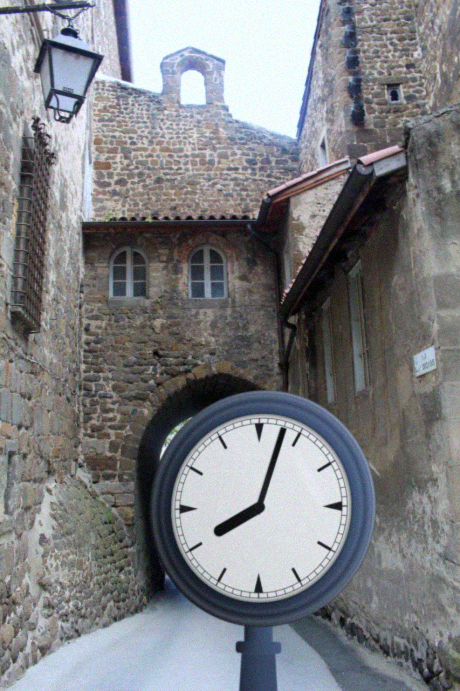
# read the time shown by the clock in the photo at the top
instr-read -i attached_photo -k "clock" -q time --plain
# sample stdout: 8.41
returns 8.03
